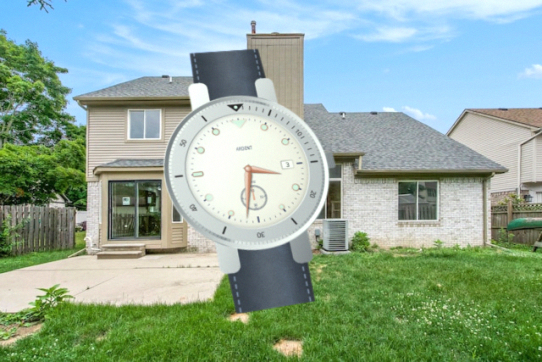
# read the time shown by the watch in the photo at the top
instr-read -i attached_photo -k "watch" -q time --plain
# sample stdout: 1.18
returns 3.32
